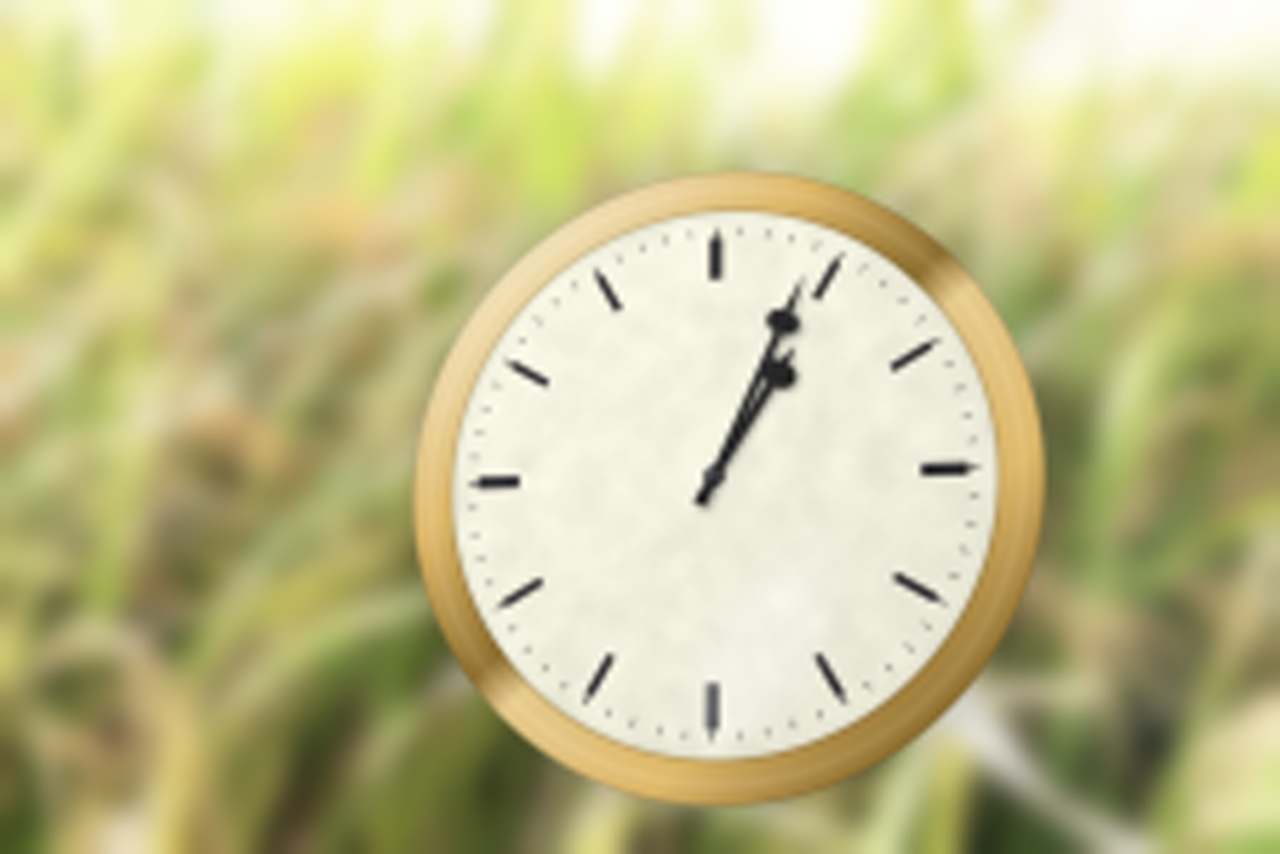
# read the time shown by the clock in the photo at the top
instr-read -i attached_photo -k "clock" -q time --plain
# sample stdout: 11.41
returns 1.04
